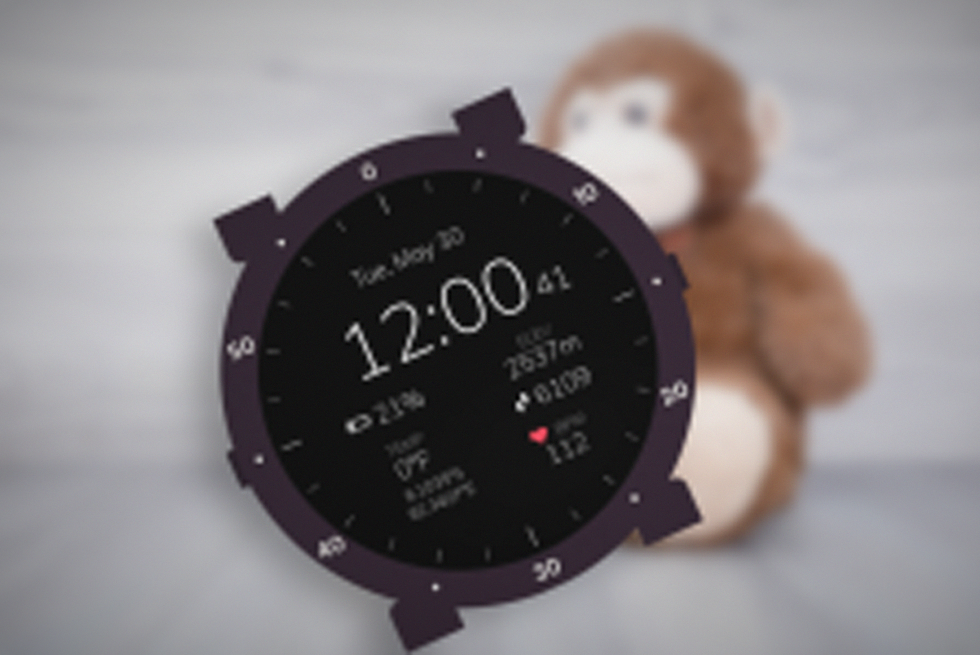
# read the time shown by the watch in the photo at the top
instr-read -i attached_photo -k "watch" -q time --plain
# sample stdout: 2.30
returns 12.00
